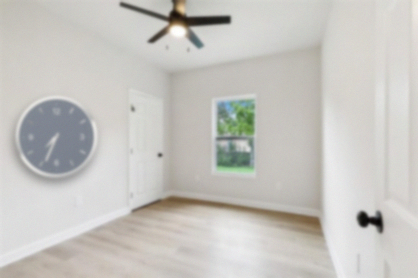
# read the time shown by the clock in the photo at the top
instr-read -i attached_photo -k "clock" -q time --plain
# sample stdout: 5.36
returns 7.34
